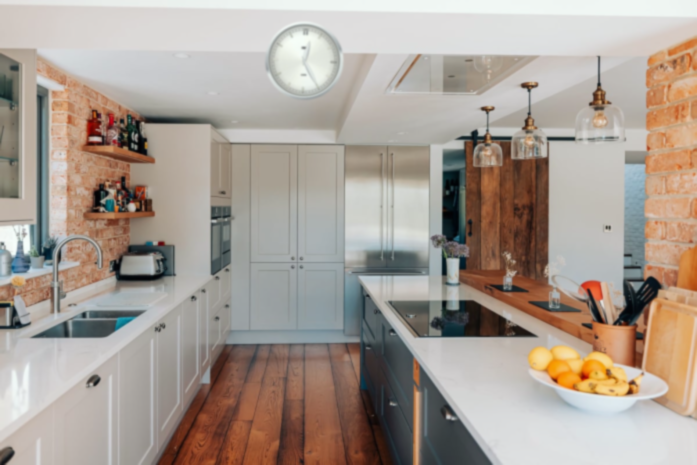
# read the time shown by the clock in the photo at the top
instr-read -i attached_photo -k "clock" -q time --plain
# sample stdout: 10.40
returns 12.25
